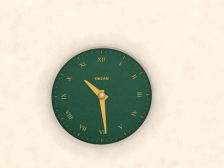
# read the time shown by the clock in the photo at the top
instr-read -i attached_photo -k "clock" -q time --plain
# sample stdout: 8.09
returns 10.29
